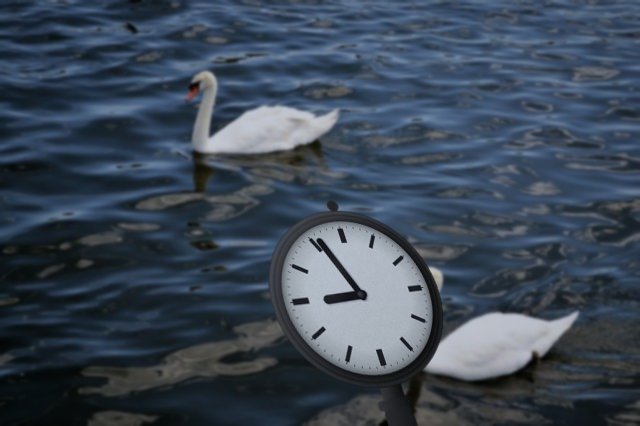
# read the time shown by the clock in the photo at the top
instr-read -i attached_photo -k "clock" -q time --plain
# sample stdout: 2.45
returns 8.56
